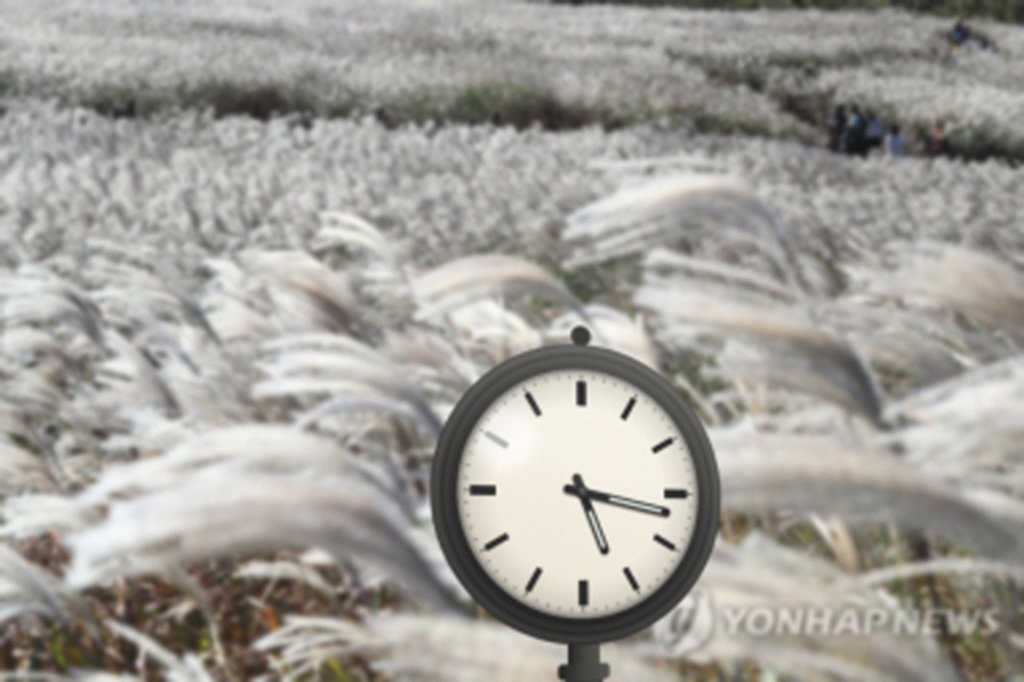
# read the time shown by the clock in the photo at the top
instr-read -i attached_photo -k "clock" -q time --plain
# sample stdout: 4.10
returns 5.17
